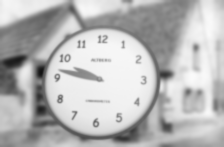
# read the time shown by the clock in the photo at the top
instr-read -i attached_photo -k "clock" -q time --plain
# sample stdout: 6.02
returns 9.47
